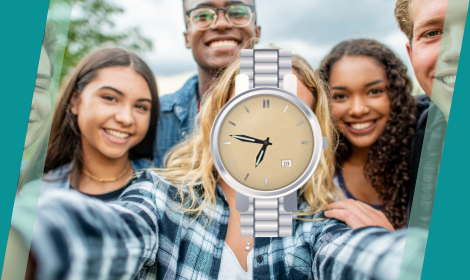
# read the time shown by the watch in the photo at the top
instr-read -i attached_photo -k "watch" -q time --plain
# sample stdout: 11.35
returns 6.47
